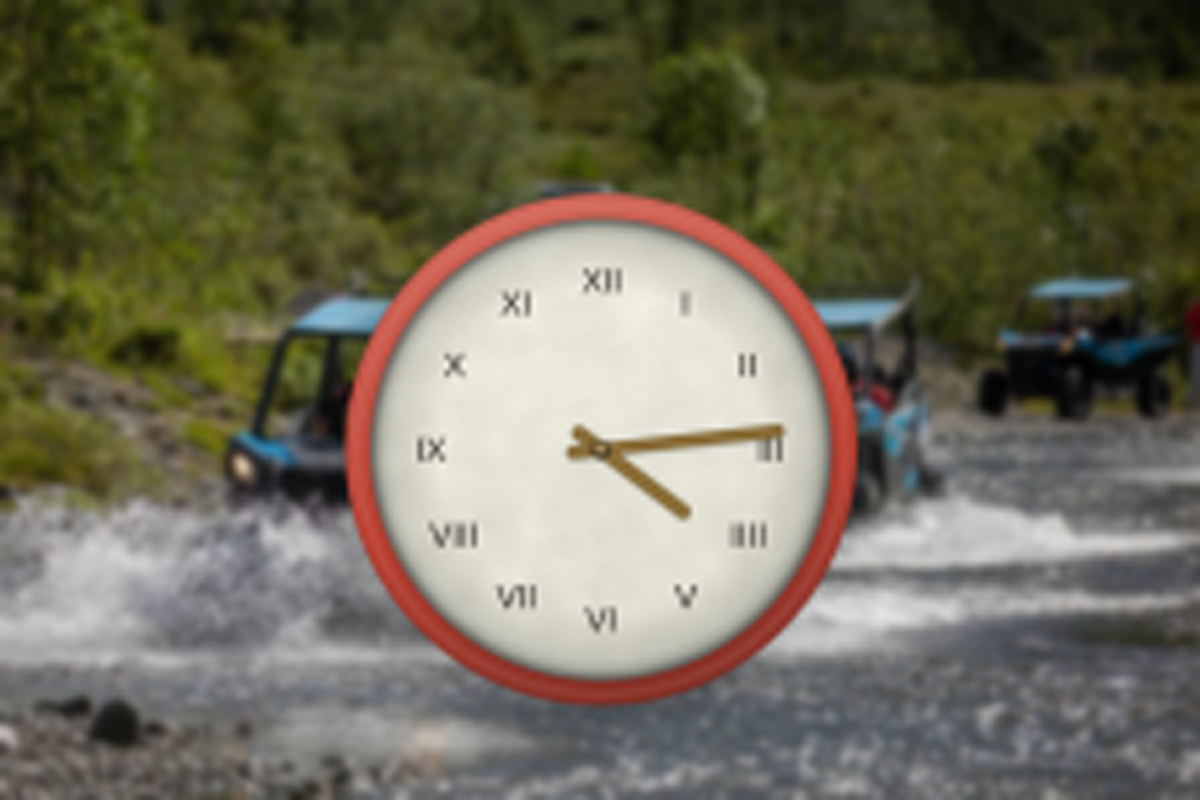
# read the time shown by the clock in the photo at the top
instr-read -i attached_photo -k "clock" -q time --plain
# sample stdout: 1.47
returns 4.14
